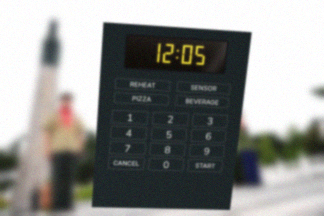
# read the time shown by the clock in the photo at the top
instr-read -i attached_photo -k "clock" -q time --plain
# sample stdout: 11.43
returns 12.05
